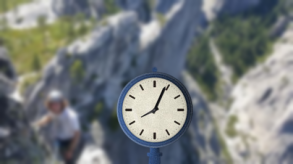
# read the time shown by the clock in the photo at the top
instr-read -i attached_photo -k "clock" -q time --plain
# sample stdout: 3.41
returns 8.04
